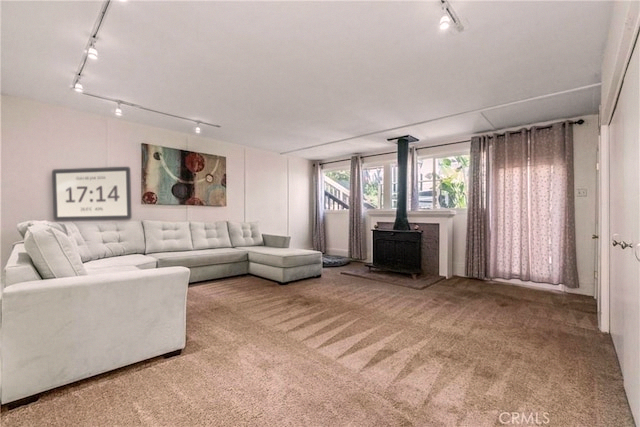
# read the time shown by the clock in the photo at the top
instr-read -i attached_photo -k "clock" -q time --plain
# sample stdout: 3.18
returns 17.14
